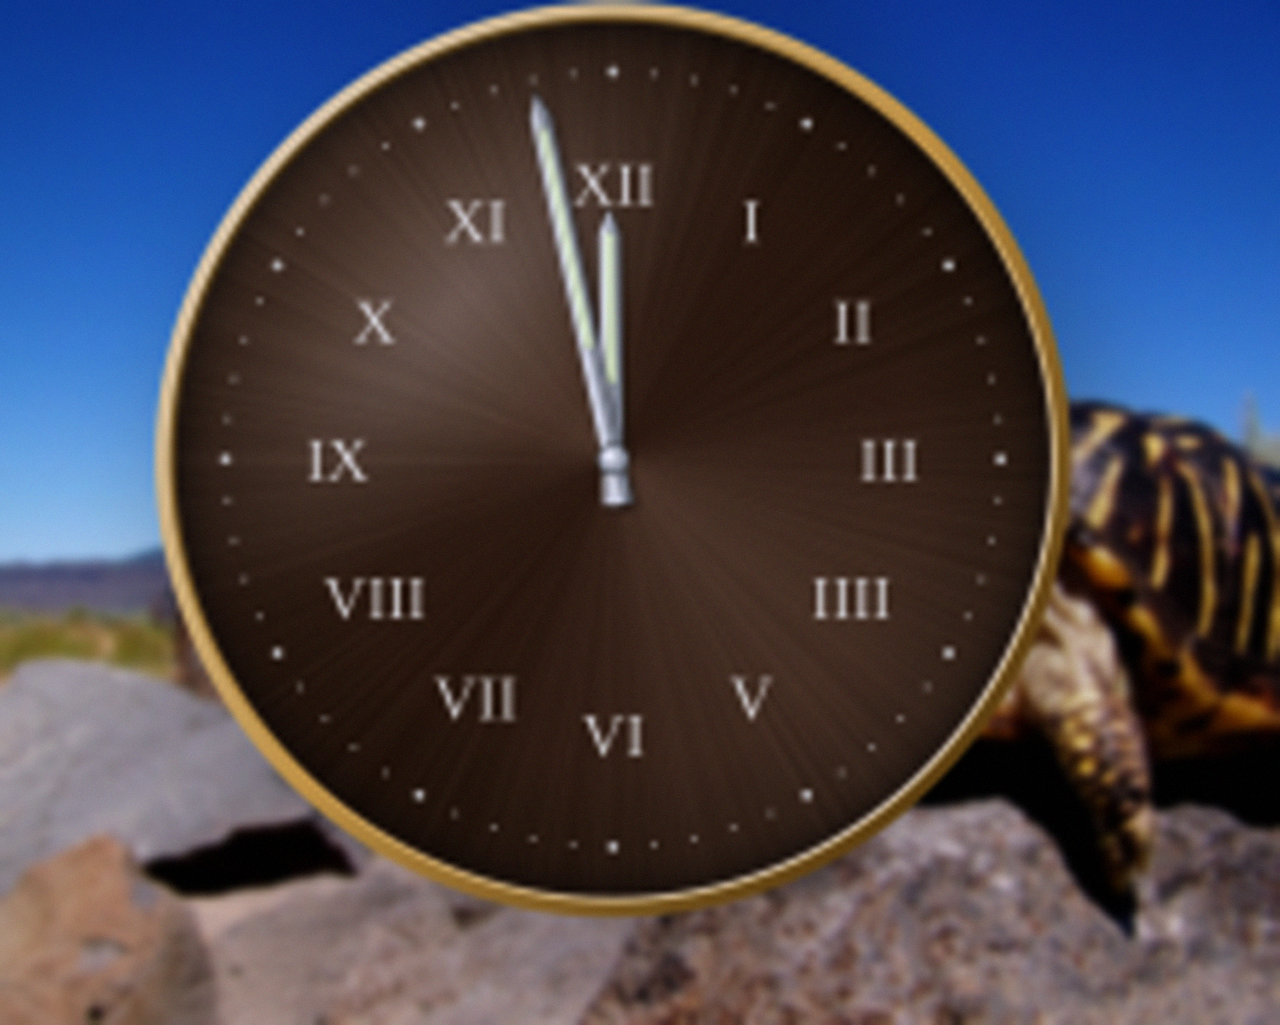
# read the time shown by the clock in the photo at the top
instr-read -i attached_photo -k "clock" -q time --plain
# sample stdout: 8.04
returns 11.58
